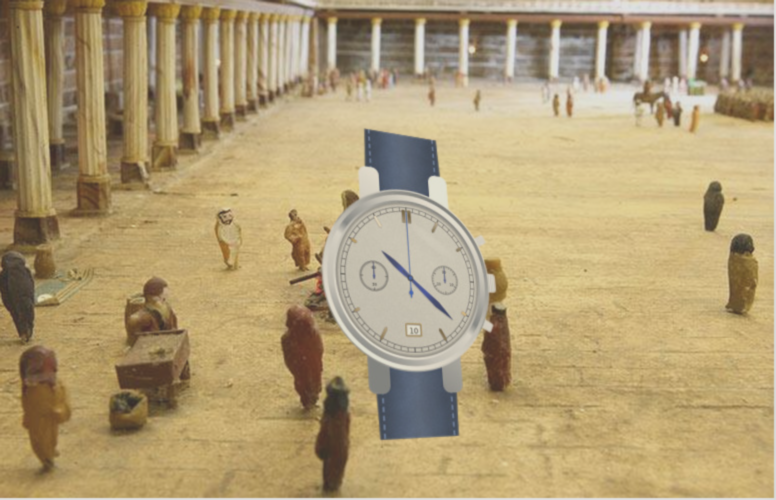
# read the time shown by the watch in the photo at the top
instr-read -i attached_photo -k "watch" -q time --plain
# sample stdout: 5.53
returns 10.22
